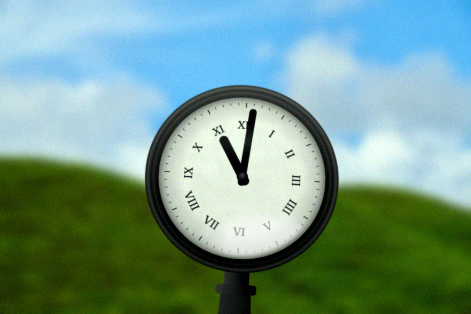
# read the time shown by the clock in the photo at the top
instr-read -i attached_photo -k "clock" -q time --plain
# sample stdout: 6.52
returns 11.01
